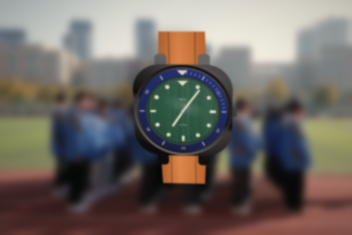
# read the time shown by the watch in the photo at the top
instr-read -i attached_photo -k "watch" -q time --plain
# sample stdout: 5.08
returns 7.06
